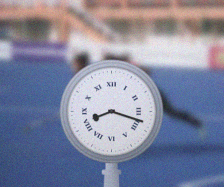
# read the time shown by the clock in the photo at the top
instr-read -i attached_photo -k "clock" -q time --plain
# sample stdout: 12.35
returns 8.18
